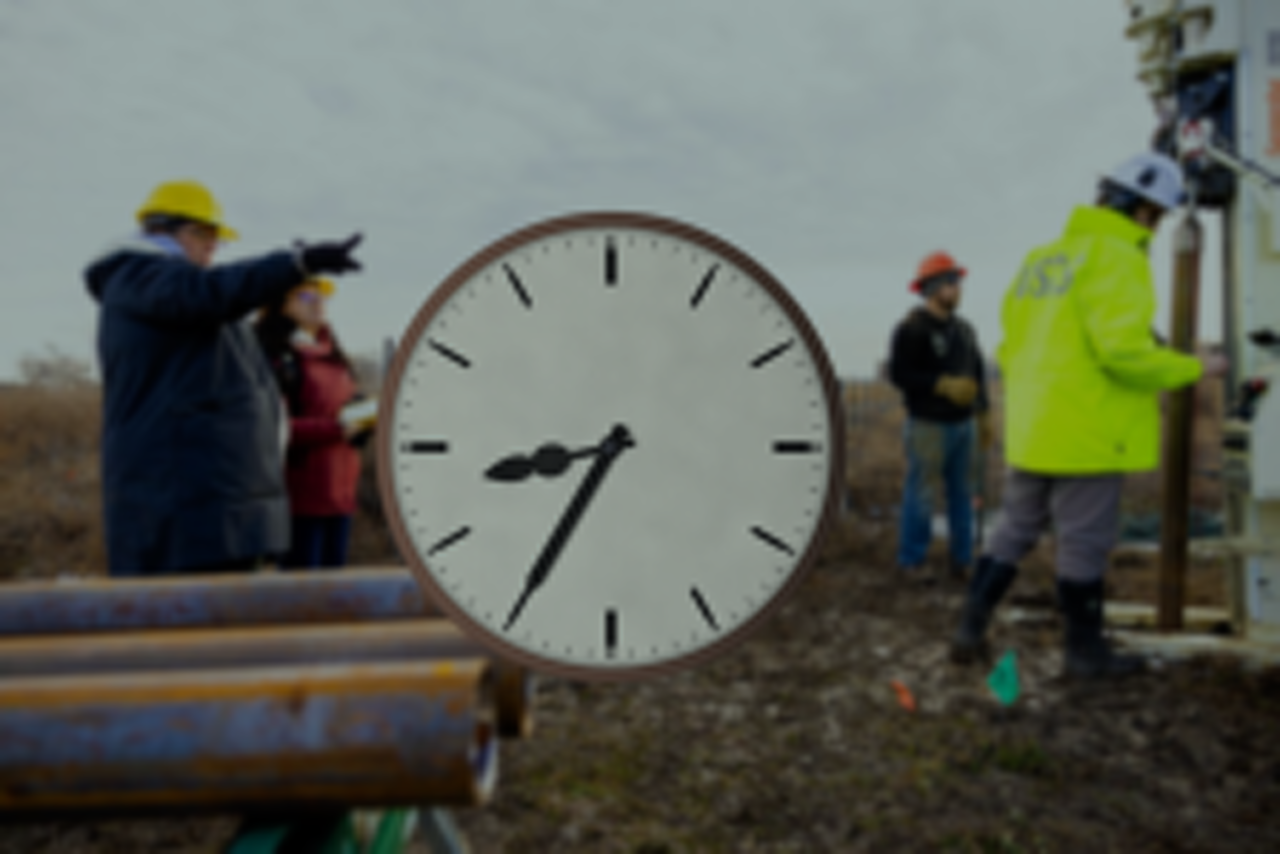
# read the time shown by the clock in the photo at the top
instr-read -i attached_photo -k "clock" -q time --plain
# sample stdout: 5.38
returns 8.35
